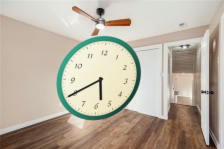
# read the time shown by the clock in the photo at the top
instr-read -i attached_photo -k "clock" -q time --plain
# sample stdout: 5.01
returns 5.40
